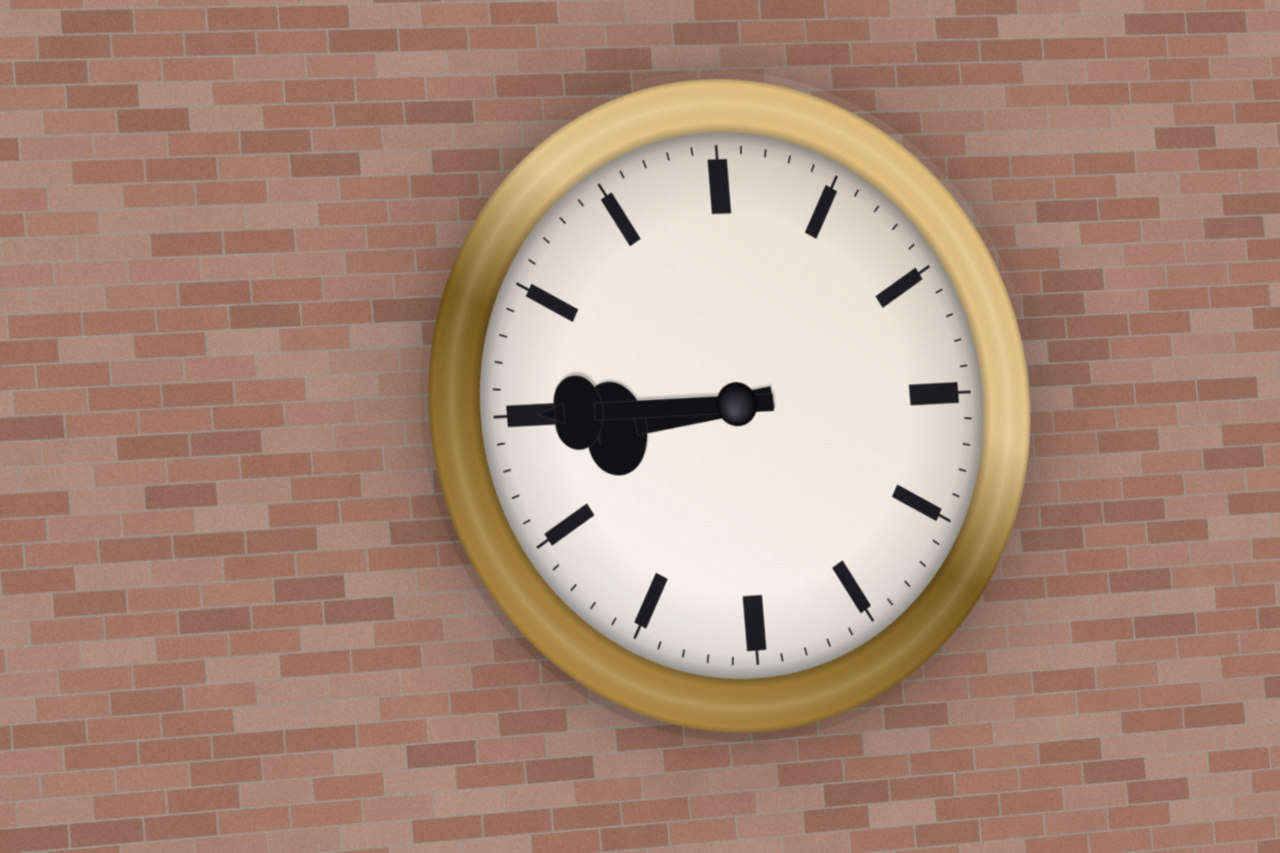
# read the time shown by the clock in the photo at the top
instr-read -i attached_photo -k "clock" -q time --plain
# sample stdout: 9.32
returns 8.45
